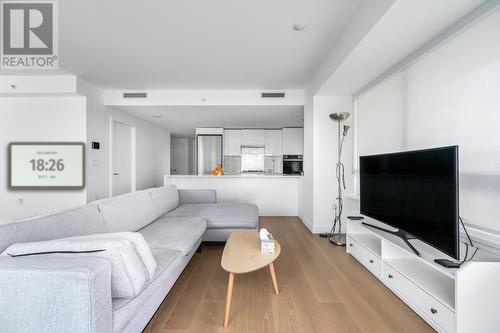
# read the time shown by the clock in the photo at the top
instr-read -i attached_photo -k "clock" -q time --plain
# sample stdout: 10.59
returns 18.26
